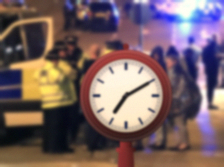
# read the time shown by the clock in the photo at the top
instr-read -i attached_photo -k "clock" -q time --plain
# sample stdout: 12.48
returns 7.10
